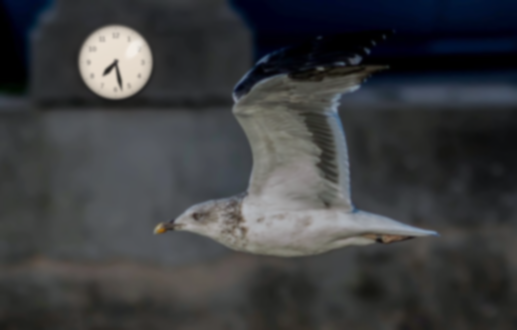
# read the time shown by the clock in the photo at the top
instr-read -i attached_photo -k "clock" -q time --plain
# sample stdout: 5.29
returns 7.28
